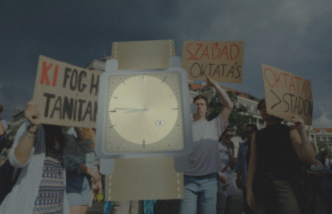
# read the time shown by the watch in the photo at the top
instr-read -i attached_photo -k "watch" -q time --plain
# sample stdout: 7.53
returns 8.46
